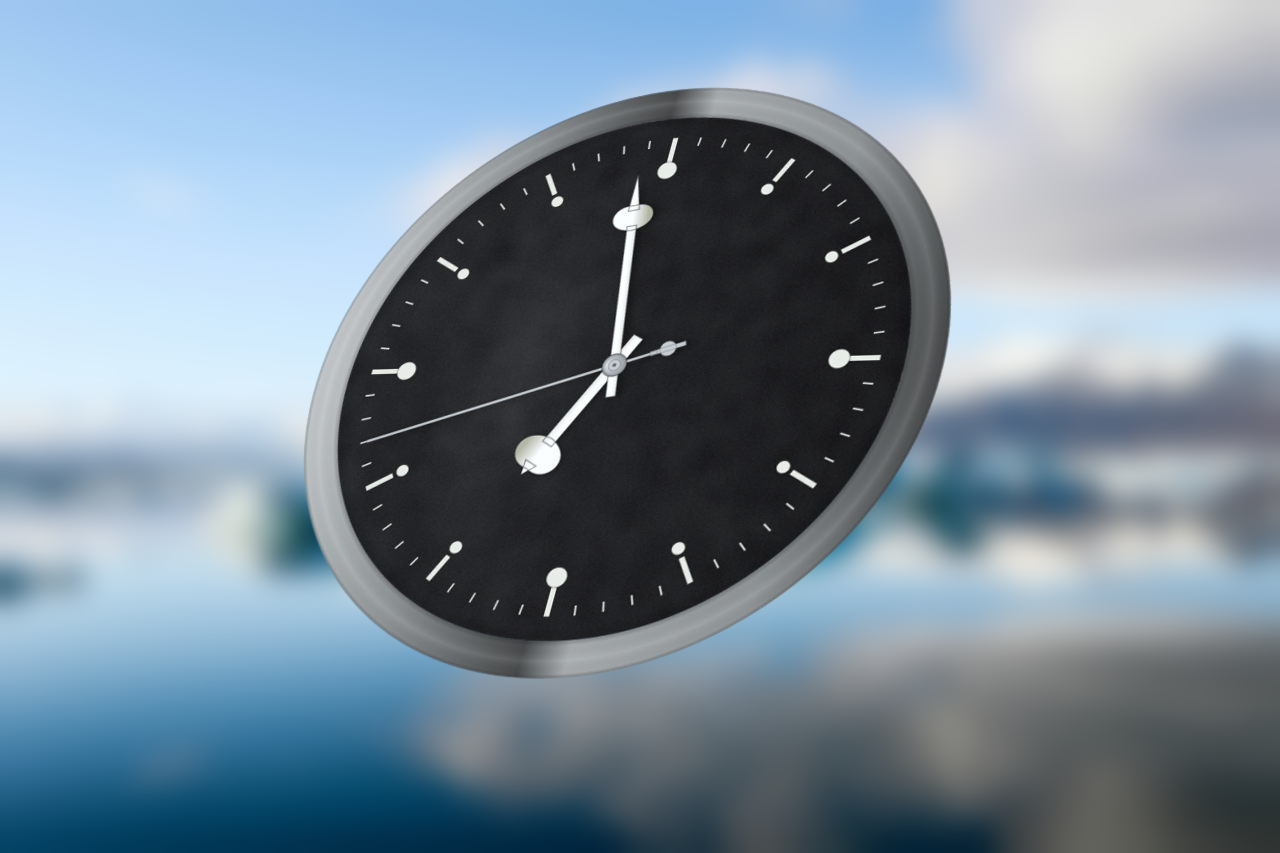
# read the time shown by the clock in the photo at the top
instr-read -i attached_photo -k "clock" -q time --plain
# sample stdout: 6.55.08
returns 6.58.42
